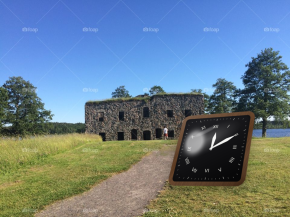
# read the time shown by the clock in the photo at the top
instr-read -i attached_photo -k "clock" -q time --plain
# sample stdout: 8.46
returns 12.10
